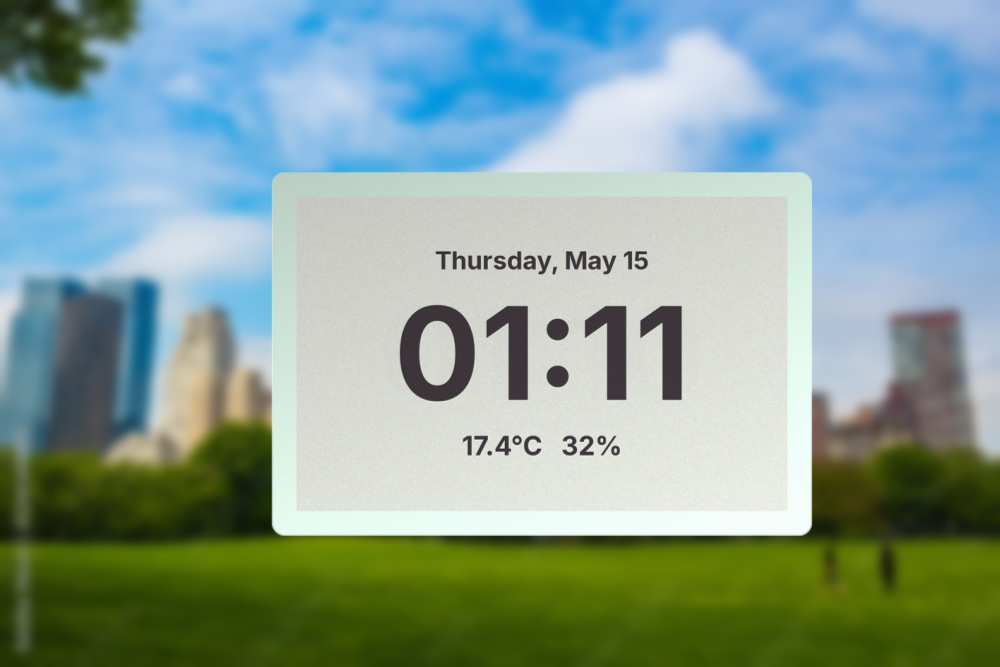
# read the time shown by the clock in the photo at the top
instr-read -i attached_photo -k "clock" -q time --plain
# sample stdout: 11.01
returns 1.11
